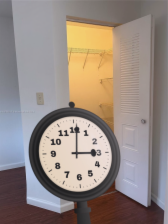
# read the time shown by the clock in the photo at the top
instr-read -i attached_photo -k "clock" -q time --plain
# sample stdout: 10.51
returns 3.01
